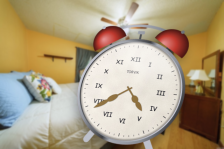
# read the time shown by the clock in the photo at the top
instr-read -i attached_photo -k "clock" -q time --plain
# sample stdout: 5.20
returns 4.39
